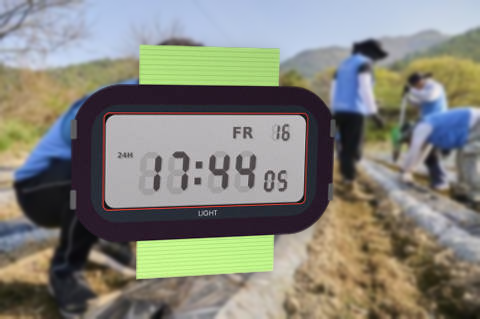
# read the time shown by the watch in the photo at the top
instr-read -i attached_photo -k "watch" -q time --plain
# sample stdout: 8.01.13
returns 17.44.05
